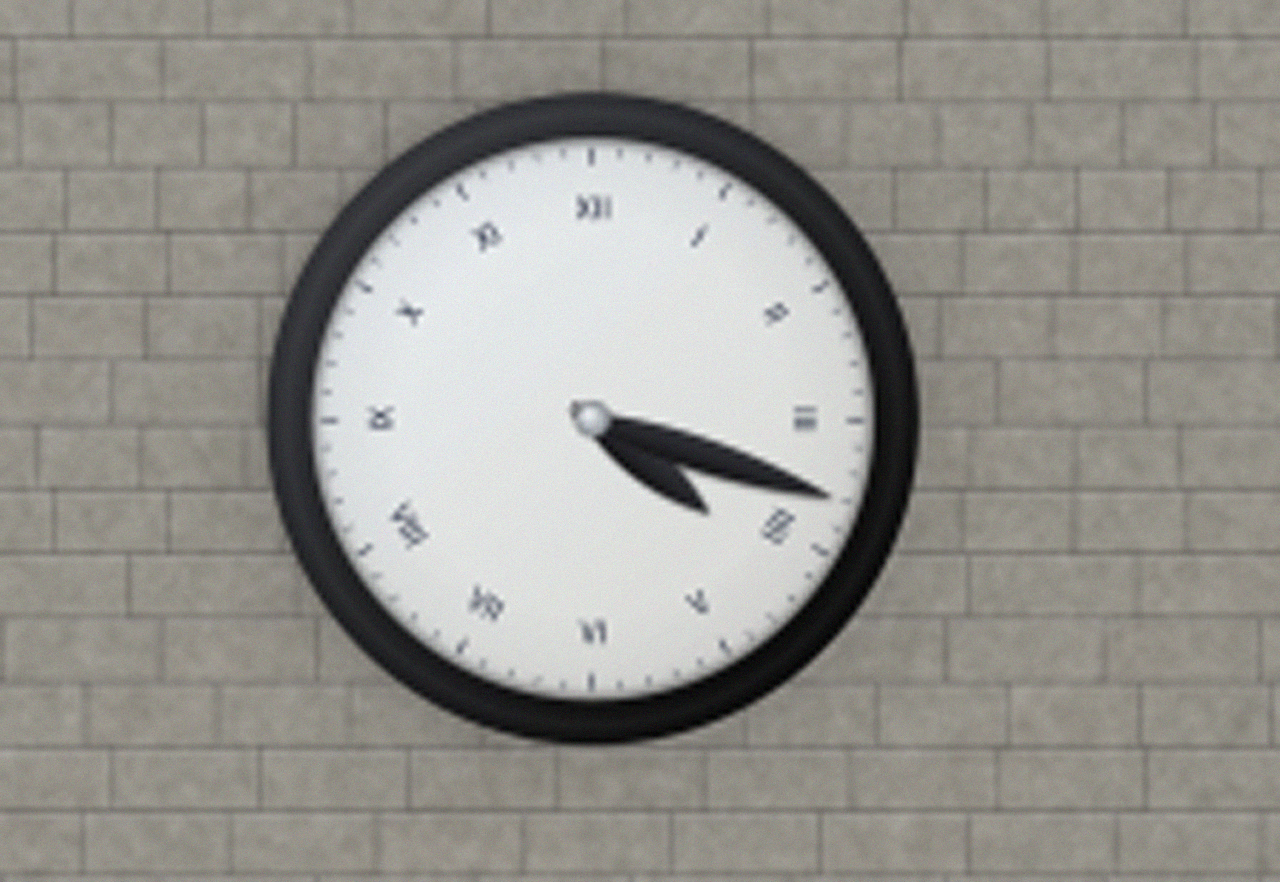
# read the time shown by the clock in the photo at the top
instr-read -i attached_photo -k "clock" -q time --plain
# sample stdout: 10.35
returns 4.18
